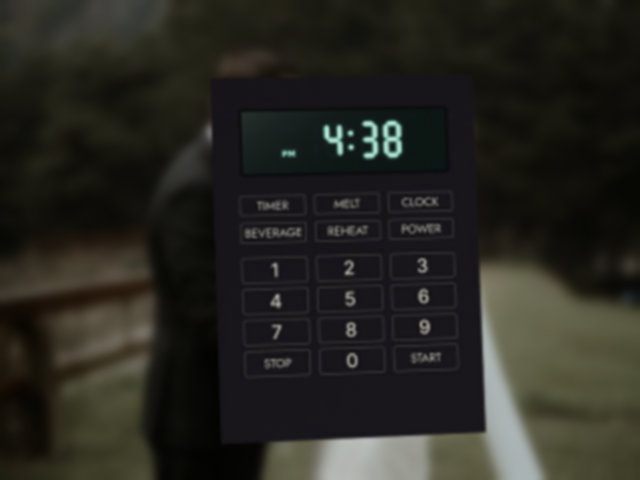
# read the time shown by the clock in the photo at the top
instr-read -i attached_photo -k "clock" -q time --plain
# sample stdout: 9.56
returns 4.38
